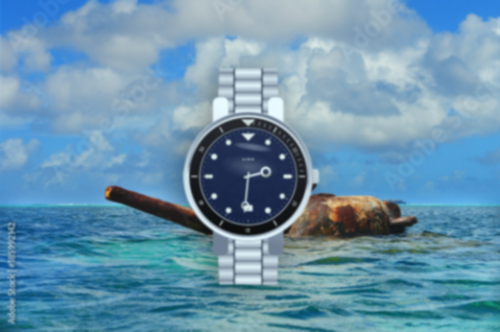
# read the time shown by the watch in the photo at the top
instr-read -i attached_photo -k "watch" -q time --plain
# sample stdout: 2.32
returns 2.31
